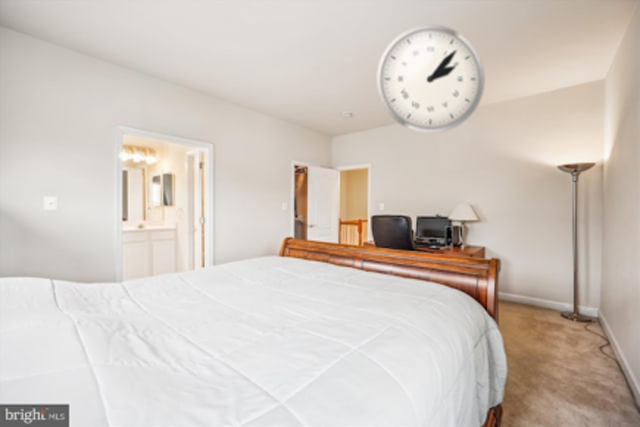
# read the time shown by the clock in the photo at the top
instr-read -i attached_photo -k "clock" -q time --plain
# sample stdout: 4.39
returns 2.07
